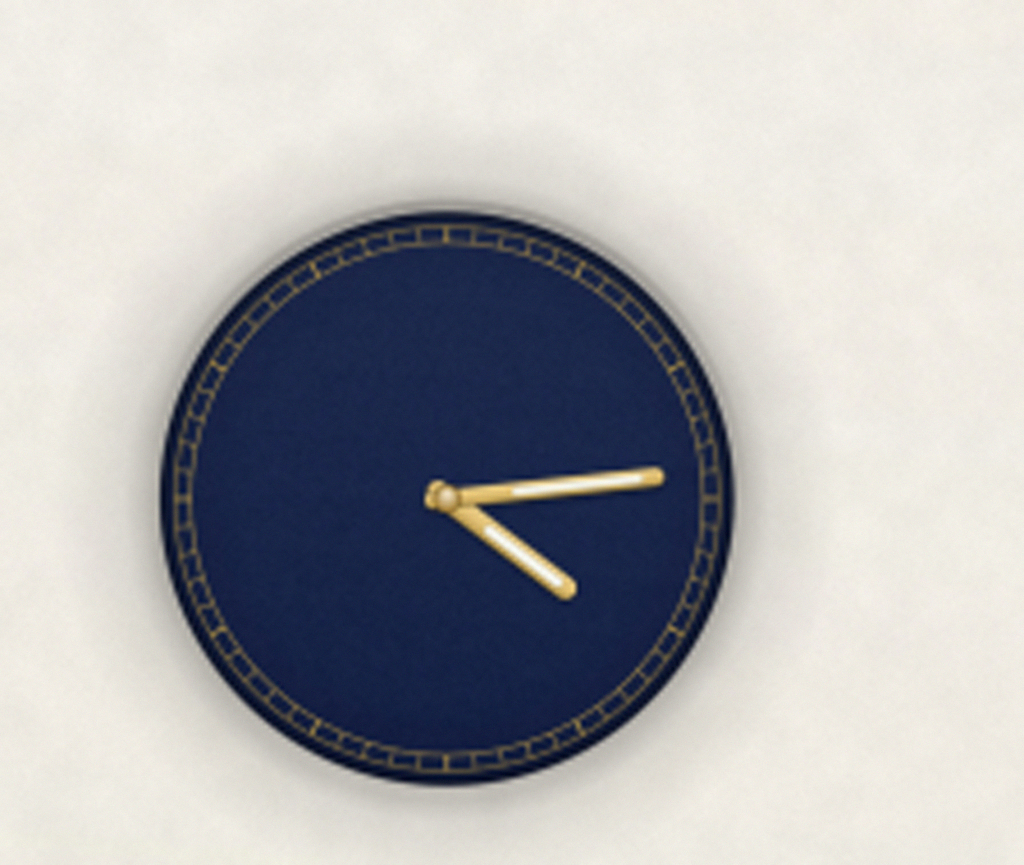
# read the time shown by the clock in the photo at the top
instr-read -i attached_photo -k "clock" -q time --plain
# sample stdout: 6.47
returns 4.14
